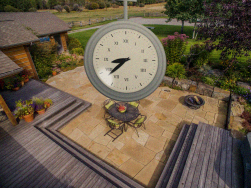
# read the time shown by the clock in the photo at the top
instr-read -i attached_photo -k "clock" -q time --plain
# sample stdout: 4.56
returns 8.38
